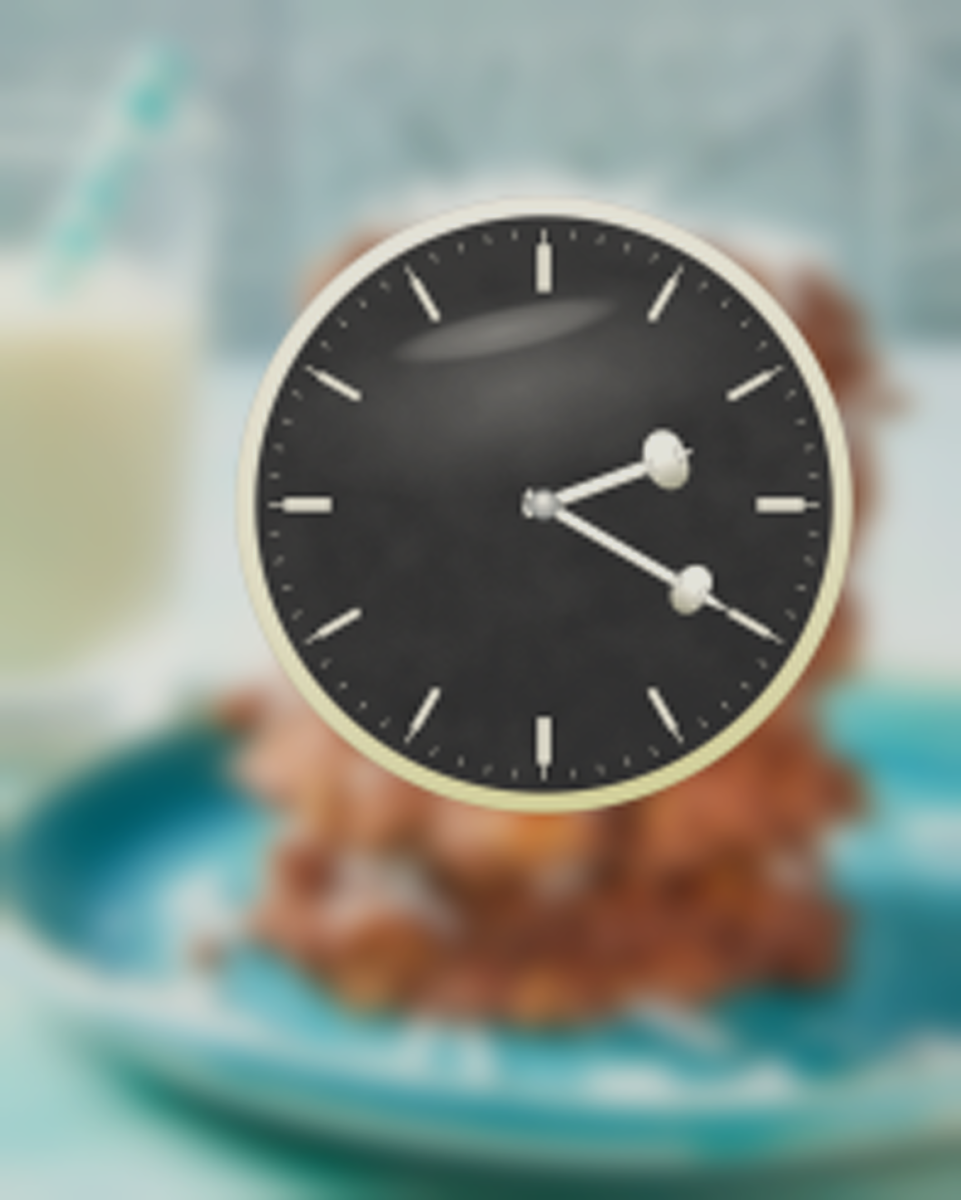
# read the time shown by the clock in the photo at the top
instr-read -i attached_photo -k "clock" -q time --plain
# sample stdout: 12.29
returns 2.20
